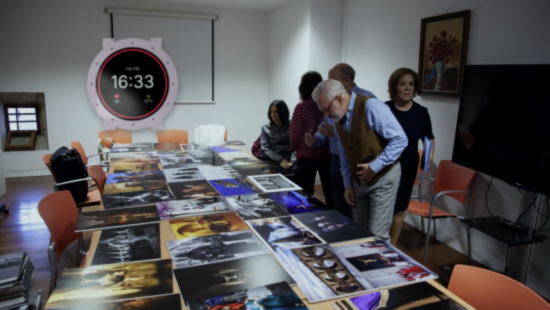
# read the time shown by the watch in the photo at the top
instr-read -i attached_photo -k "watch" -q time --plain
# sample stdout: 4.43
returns 16.33
